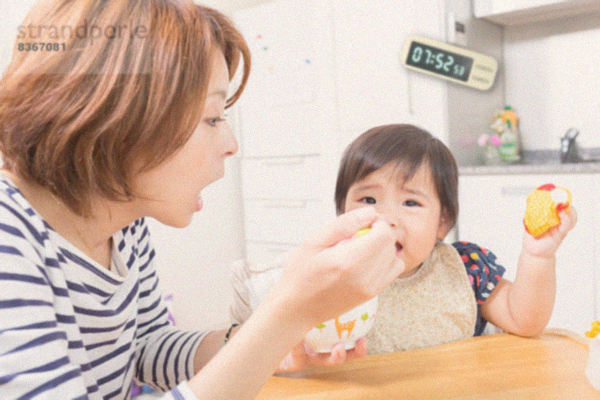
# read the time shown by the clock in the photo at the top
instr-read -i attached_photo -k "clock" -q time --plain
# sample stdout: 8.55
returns 7.52
